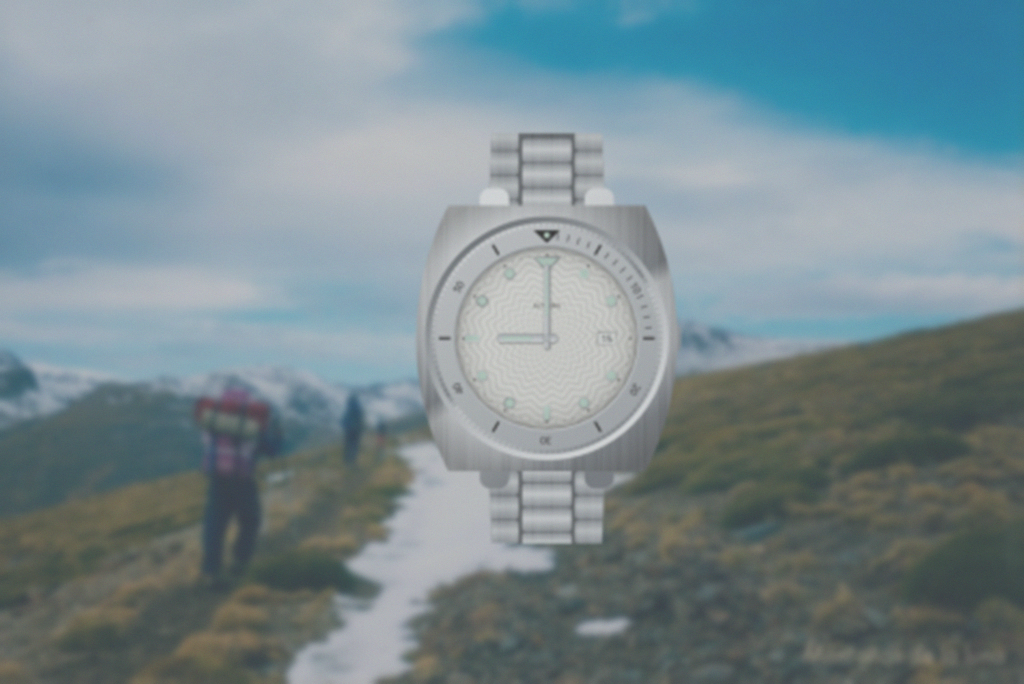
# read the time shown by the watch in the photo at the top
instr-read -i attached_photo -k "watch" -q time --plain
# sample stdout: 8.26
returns 9.00
